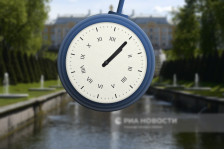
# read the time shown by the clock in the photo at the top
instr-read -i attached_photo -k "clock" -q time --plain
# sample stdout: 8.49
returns 1.05
